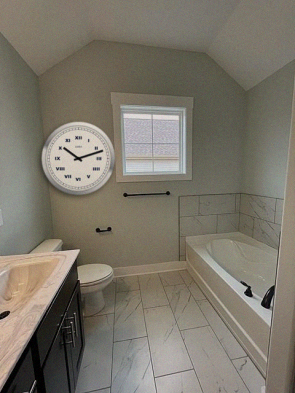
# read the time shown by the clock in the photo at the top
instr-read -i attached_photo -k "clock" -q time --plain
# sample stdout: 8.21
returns 10.12
